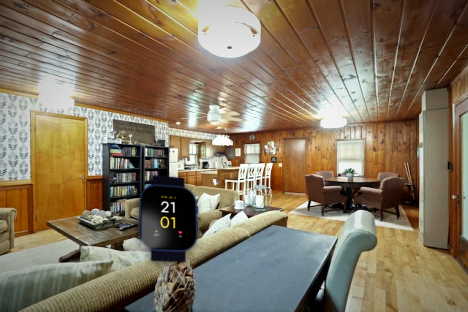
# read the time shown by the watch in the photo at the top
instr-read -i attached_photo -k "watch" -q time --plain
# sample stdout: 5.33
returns 21.01
